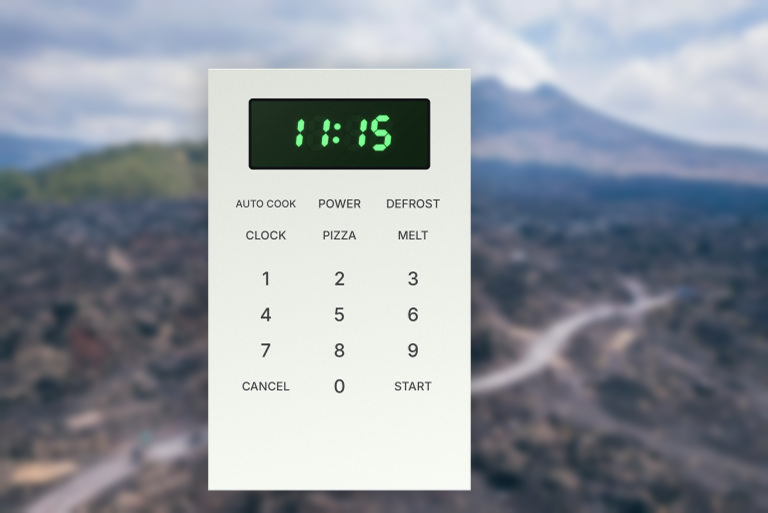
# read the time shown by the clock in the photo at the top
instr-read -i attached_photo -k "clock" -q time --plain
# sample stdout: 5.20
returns 11.15
